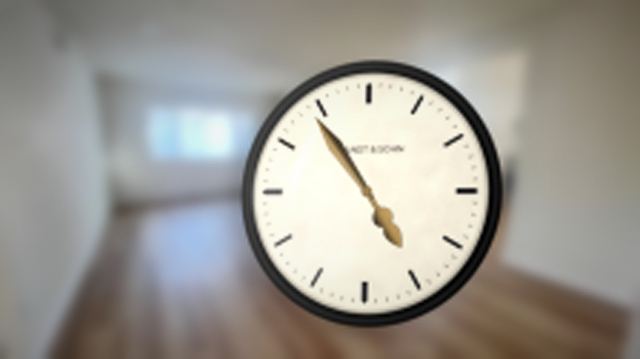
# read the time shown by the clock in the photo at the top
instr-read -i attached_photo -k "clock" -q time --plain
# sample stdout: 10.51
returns 4.54
